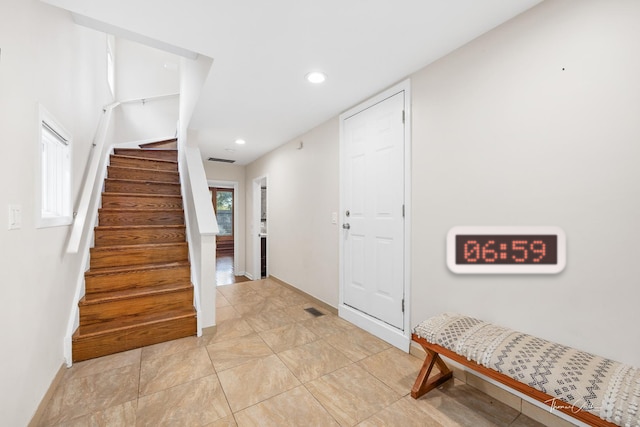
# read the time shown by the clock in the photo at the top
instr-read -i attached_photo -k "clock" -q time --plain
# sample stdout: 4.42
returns 6.59
